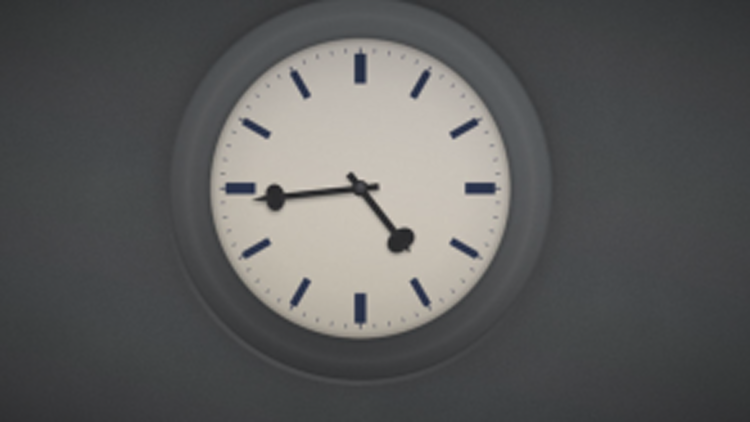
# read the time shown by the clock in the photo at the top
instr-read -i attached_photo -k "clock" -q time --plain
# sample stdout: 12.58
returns 4.44
